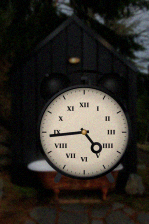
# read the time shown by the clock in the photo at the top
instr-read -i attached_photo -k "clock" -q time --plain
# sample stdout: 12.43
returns 4.44
